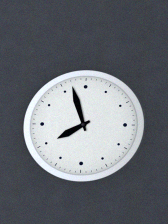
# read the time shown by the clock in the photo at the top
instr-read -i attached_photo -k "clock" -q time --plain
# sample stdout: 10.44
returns 7.57
